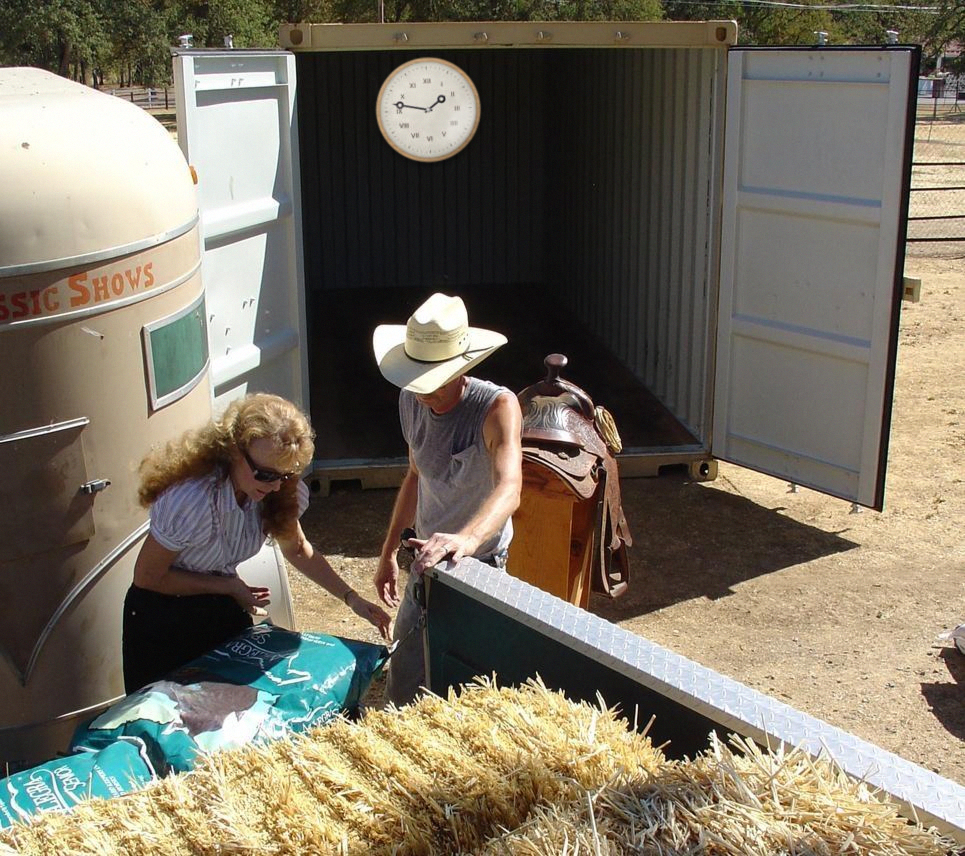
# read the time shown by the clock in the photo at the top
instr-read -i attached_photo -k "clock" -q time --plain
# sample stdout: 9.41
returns 1.47
